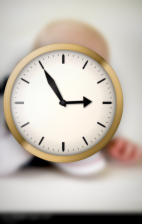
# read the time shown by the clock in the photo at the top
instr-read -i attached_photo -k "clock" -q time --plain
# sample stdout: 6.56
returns 2.55
